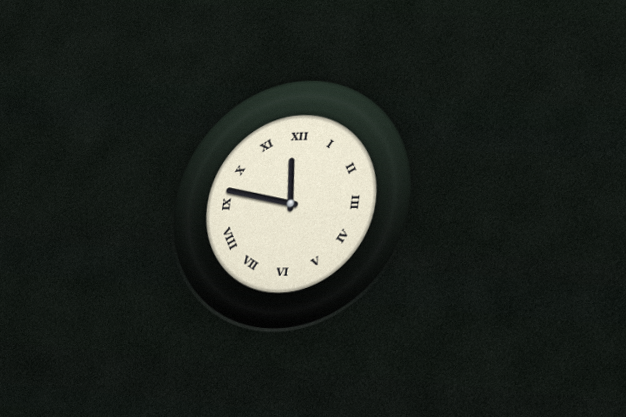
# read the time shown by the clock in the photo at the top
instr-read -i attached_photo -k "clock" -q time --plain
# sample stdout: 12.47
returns 11.47
